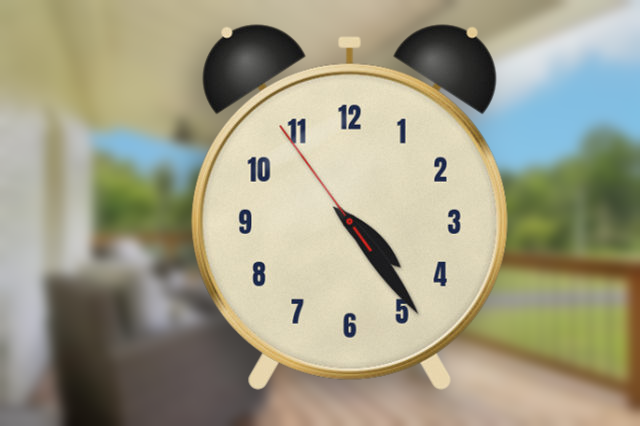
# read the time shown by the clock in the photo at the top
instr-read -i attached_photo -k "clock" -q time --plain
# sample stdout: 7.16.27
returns 4.23.54
